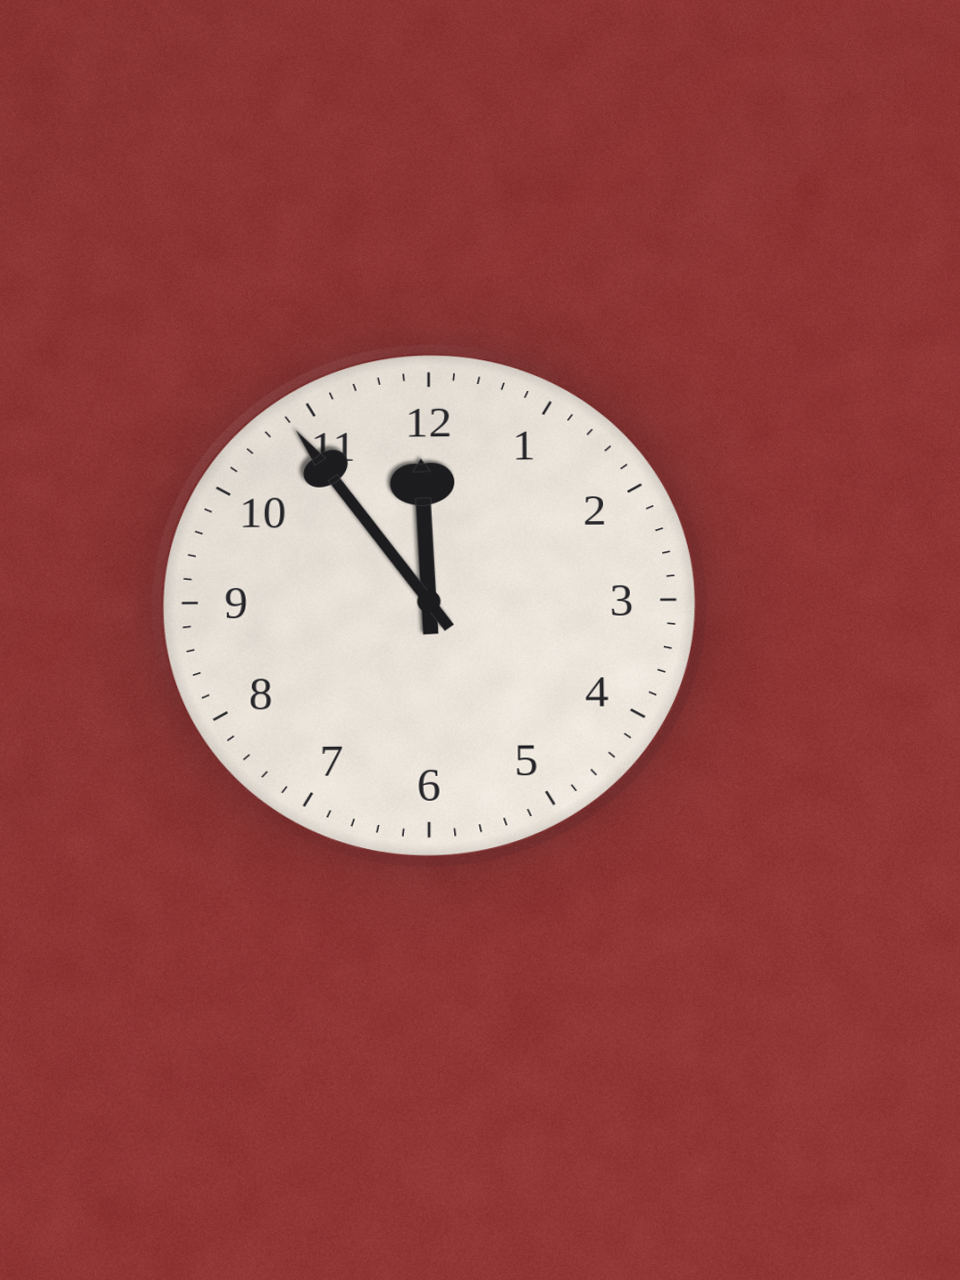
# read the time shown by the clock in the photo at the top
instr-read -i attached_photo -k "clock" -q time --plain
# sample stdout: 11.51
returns 11.54
